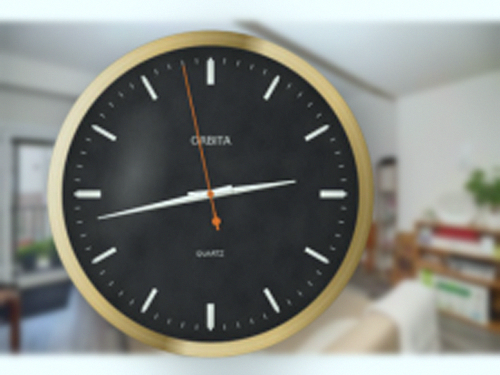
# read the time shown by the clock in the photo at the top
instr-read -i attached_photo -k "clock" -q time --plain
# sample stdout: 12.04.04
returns 2.42.58
